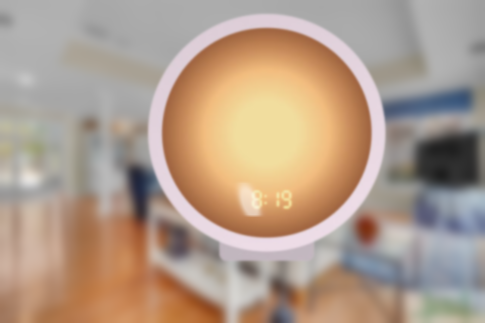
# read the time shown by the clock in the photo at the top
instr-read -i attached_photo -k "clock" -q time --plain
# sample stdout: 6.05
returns 8.19
